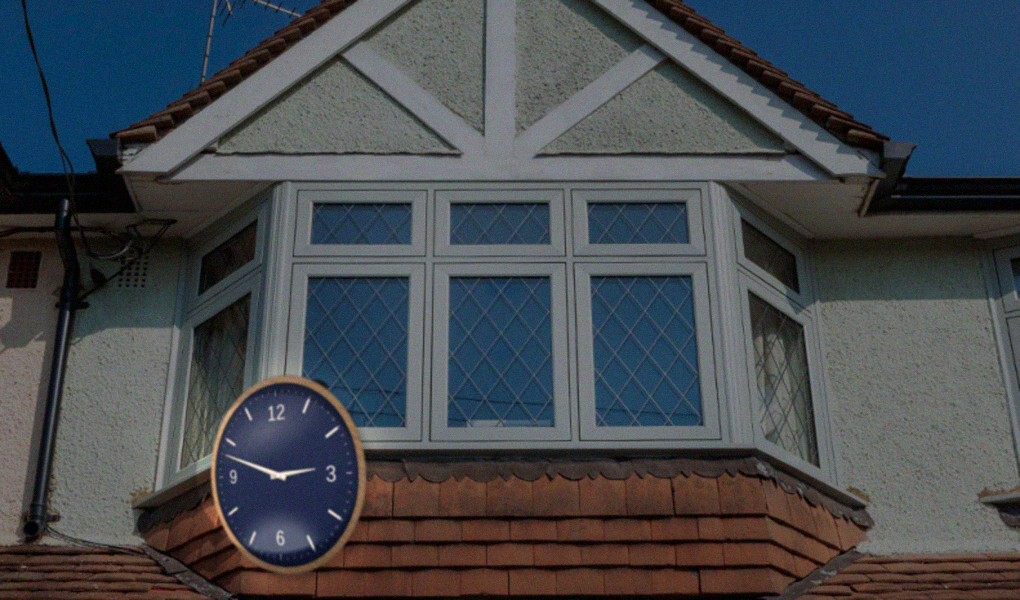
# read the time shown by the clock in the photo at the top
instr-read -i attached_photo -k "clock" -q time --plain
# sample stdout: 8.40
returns 2.48
